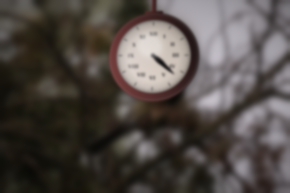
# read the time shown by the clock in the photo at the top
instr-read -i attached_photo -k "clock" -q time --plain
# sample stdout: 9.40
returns 4.22
